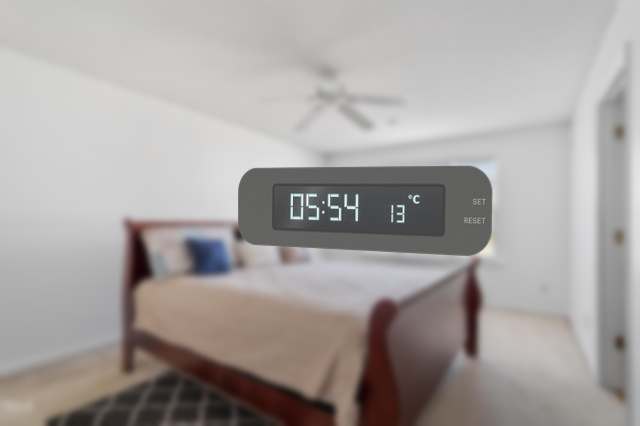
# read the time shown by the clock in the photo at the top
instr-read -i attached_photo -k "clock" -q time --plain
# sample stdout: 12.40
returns 5.54
